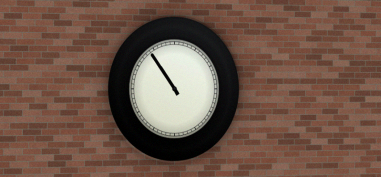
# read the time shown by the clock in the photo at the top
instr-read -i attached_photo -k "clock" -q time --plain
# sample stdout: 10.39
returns 10.54
